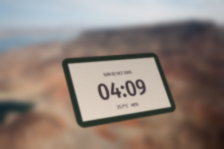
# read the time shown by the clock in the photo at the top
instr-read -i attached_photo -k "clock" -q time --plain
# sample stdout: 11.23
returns 4.09
